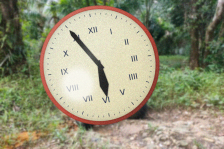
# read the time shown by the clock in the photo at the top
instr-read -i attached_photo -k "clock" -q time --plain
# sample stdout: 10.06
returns 5.55
